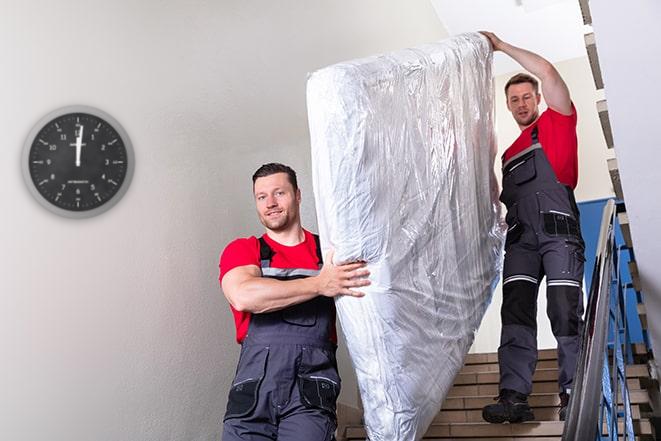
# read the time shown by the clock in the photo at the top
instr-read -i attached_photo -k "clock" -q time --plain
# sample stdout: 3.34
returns 12.01
